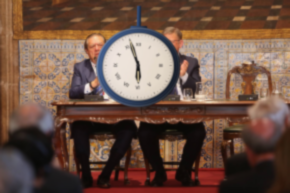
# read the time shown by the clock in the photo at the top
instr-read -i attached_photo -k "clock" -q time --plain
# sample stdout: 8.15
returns 5.57
